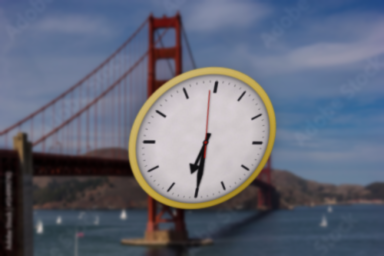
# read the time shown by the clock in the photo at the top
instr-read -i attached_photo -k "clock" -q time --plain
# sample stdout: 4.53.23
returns 6.29.59
